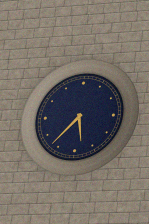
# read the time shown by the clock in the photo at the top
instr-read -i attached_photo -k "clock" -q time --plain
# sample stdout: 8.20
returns 5.37
